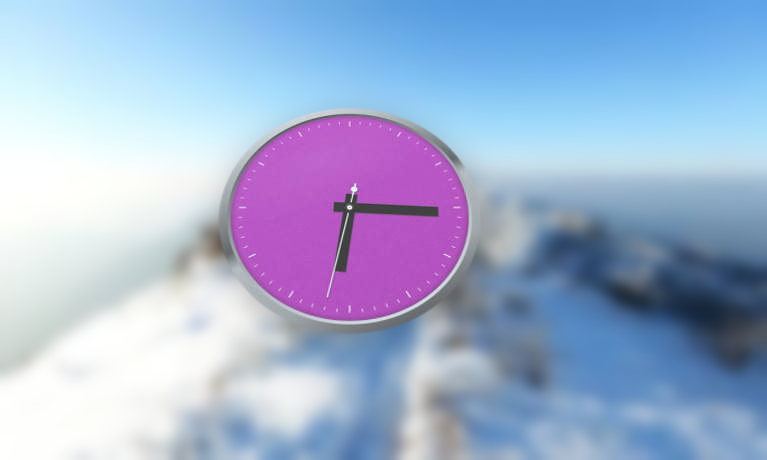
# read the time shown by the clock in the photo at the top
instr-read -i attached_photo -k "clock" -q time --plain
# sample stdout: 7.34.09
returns 6.15.32
